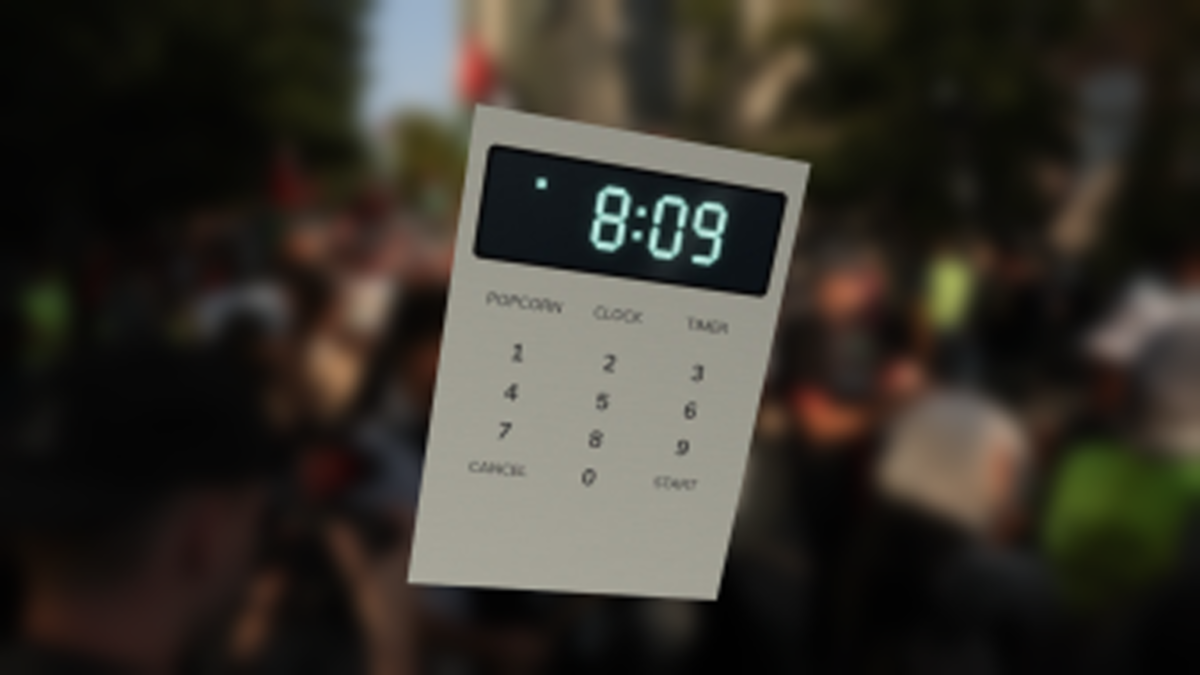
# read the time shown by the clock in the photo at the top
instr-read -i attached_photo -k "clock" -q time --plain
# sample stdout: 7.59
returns 8.09
